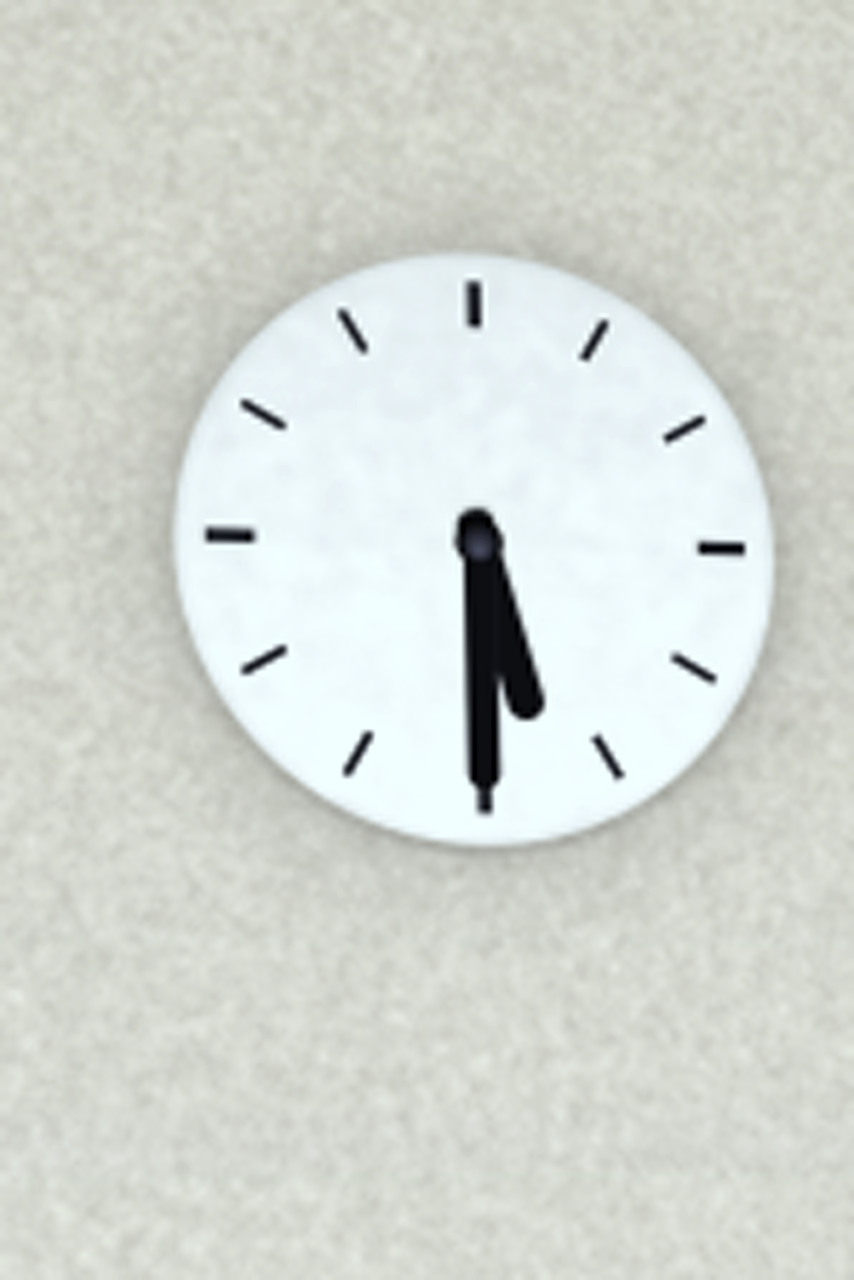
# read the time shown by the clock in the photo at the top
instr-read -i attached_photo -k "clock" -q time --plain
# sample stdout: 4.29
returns 5.30
